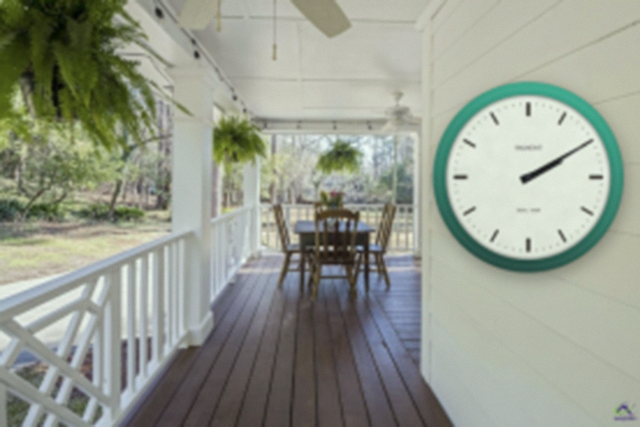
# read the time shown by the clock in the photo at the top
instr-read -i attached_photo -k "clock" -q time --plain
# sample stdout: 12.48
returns 2.10
